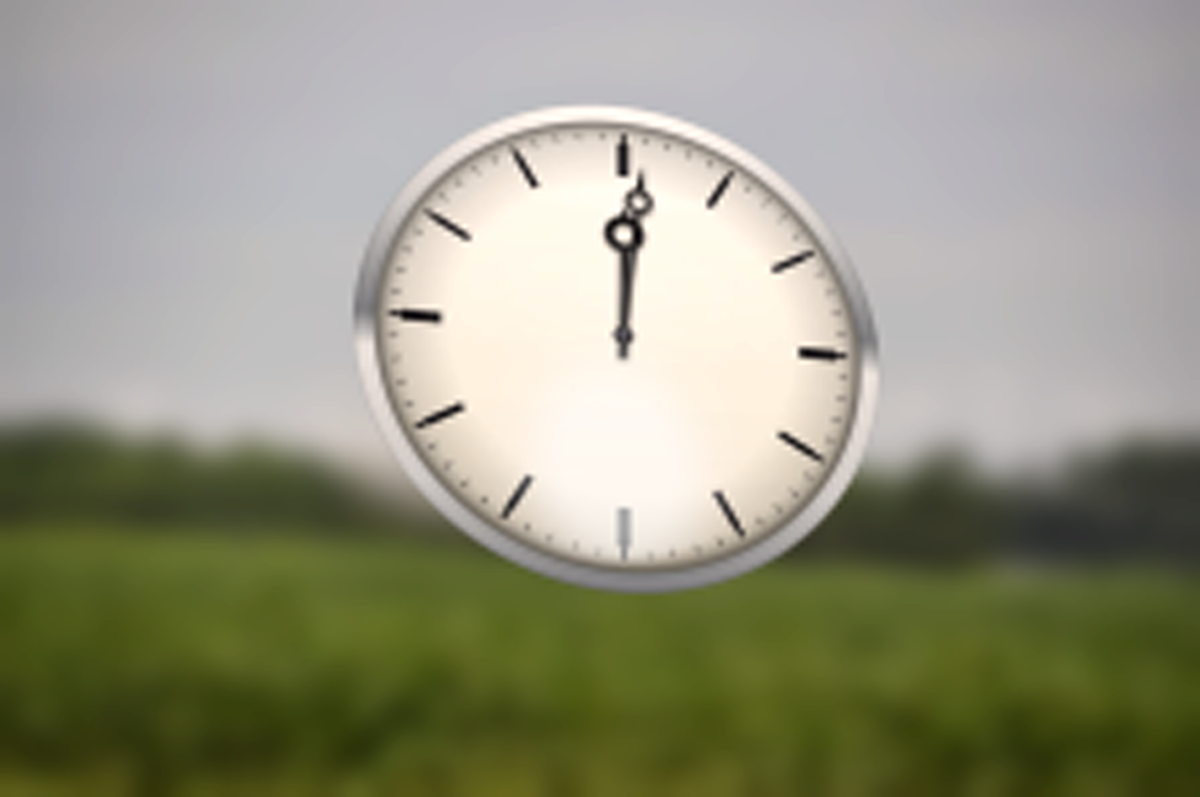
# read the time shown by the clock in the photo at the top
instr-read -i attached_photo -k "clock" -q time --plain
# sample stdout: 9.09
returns 12.01
